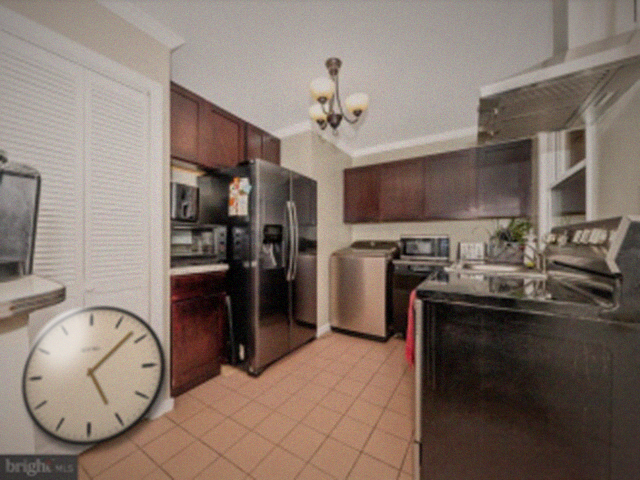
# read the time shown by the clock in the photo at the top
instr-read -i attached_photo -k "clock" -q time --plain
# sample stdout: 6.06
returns 5.08
